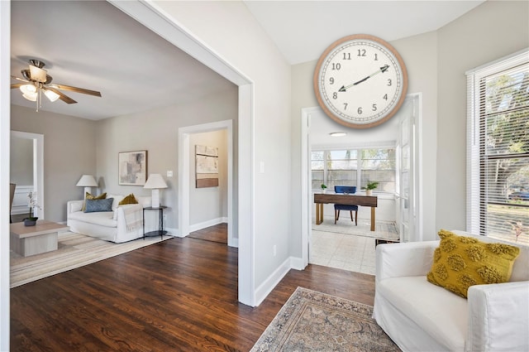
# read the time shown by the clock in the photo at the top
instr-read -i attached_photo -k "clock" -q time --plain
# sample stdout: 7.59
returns 8.10
